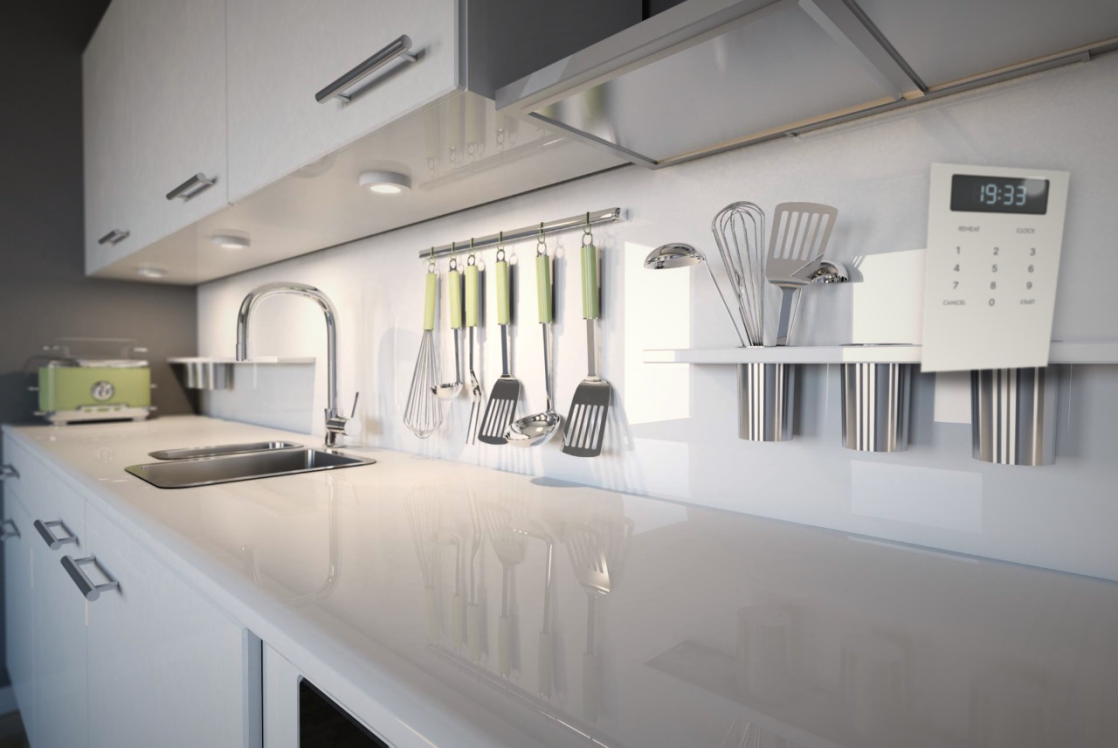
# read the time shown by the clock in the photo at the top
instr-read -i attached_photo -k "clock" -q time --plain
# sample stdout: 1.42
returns 19.33
